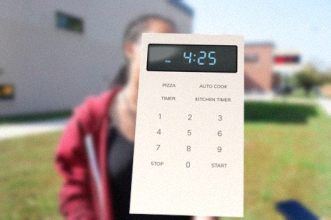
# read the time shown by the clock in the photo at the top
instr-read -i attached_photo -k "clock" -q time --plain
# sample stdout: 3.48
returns 4.25
